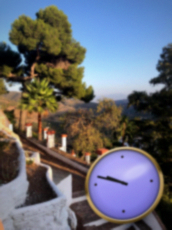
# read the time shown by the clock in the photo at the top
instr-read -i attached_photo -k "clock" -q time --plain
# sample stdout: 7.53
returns 9.48
